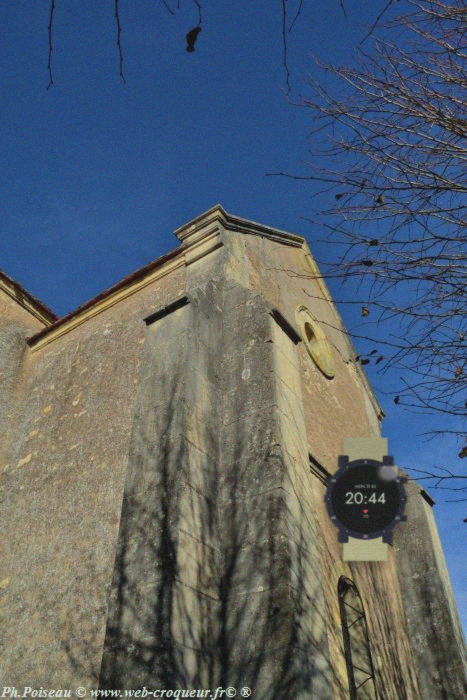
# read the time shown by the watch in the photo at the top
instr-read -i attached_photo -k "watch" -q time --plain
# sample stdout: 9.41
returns 20.44
